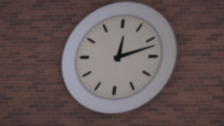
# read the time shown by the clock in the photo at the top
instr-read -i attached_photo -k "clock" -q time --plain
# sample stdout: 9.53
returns 12.12
